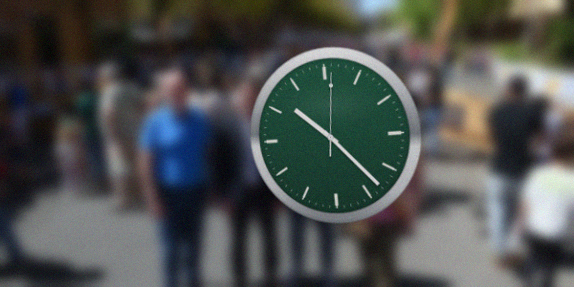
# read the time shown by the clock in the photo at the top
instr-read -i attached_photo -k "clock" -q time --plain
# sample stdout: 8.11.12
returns 10.23.01
